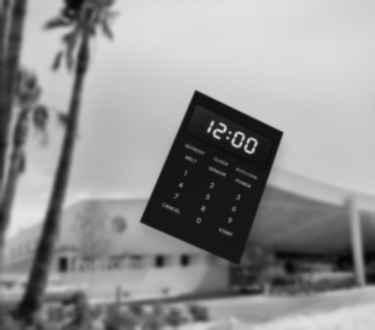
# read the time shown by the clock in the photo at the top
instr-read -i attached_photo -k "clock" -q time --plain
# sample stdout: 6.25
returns 12.00
